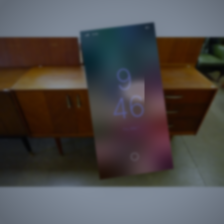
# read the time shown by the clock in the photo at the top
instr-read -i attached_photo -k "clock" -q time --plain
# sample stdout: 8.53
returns 9.46
